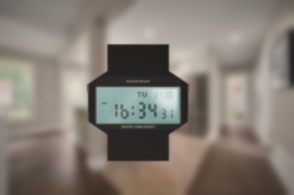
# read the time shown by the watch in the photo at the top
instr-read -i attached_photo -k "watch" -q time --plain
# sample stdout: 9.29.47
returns 16.34.31
